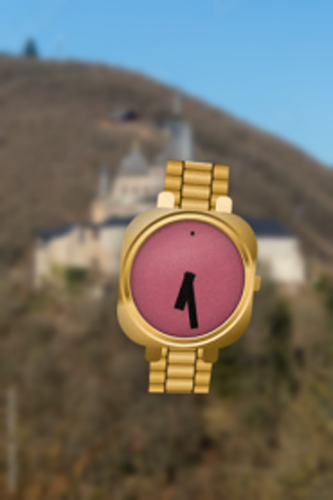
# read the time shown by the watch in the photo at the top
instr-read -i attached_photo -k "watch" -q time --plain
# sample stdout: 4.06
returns 6.28
